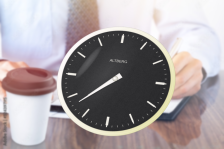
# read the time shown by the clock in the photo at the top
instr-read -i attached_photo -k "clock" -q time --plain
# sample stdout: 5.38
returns 7.38
